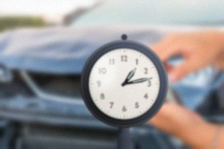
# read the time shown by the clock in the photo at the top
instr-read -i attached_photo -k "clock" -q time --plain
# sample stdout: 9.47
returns 1.13
